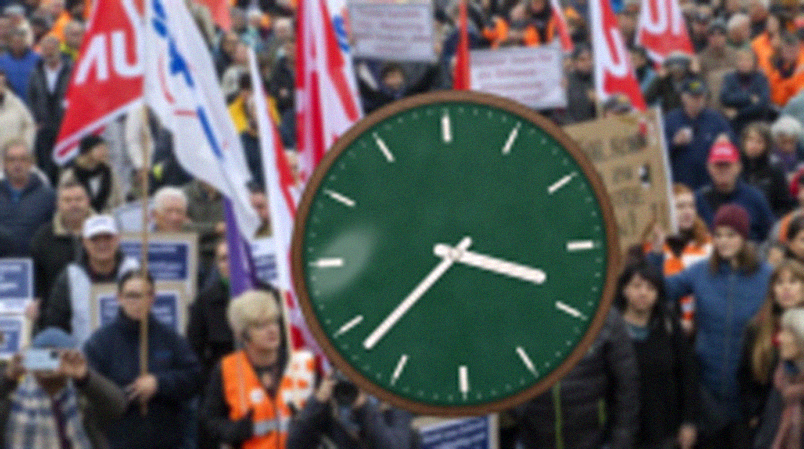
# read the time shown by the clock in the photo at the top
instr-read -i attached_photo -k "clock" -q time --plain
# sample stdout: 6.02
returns 3.38
